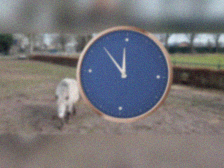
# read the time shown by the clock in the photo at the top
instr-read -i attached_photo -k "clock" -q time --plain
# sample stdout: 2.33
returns 11.53
